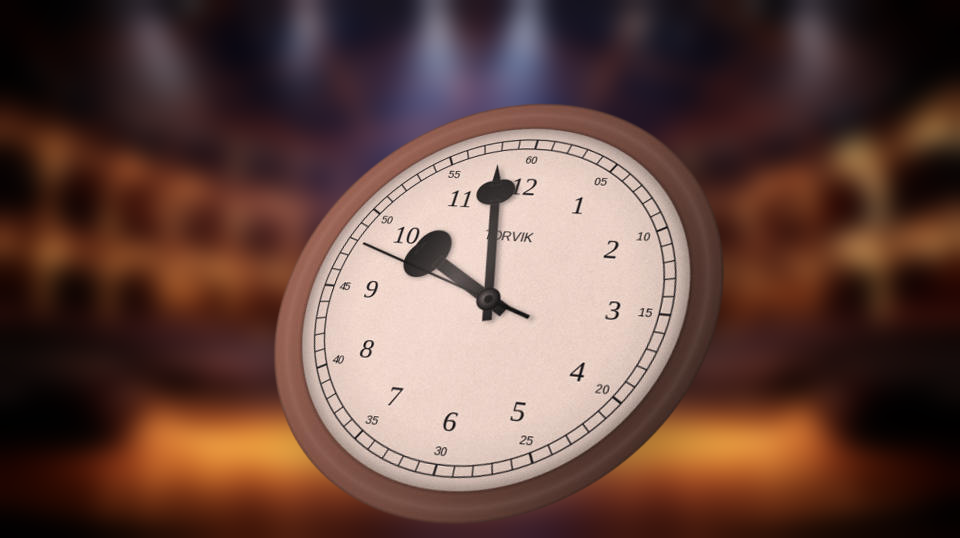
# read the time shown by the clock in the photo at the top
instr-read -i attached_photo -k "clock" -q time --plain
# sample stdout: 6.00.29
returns 9.57.48
